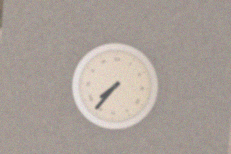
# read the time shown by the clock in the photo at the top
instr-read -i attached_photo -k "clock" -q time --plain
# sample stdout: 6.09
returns 7.36
